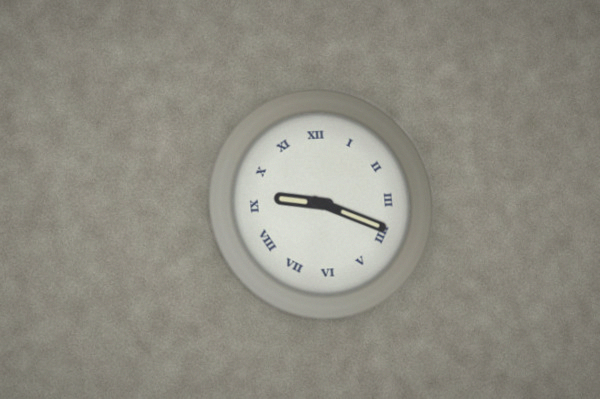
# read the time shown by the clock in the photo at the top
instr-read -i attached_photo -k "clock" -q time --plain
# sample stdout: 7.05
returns 9.19
